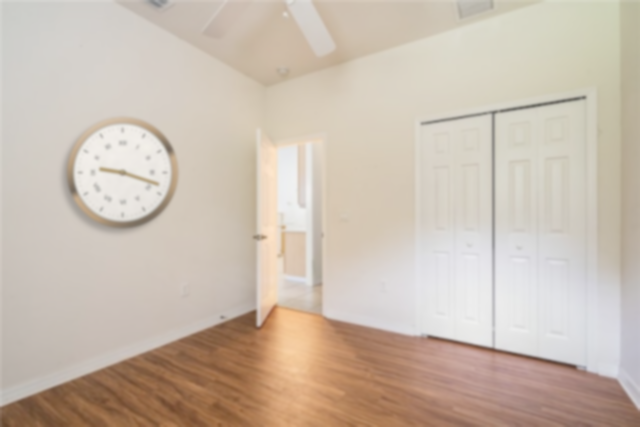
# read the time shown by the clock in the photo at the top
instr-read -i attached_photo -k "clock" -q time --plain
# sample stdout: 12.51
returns 9.18
